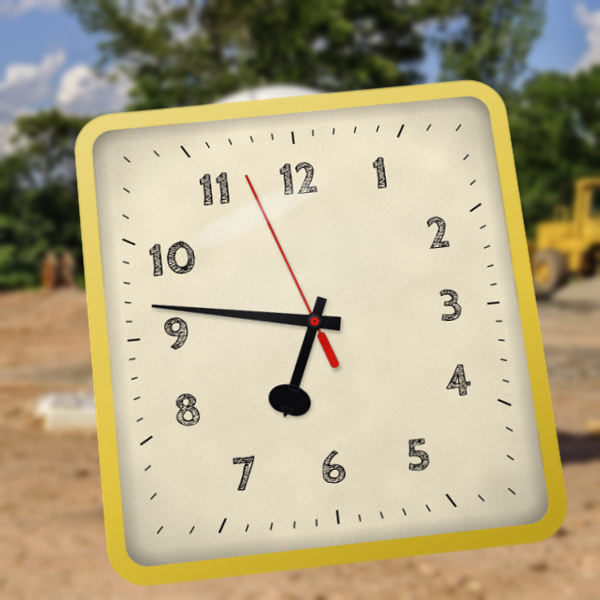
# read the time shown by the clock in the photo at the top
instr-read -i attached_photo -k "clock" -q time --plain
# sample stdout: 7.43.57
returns 6.46.57
